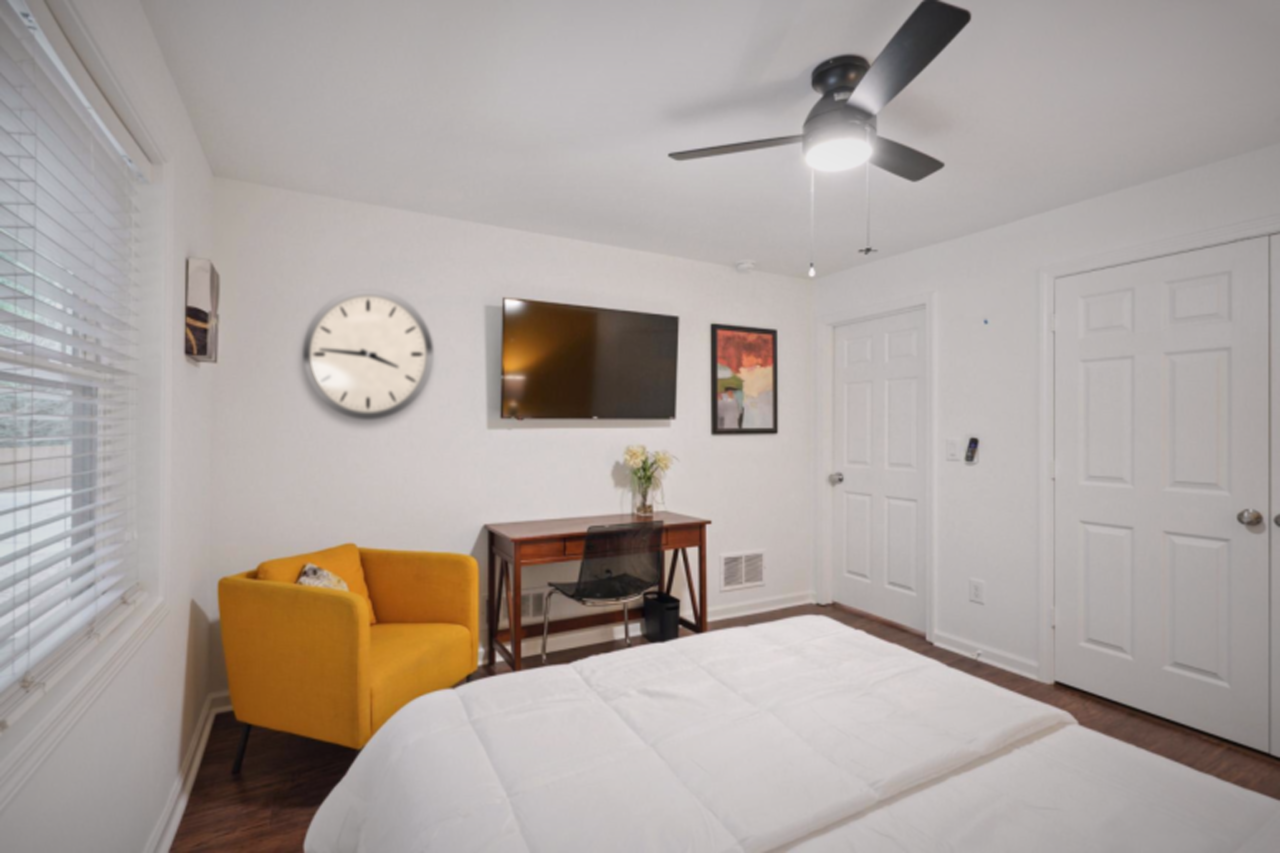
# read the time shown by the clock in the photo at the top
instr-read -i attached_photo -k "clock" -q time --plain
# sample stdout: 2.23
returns 3.46
